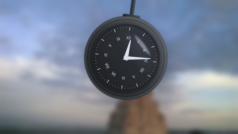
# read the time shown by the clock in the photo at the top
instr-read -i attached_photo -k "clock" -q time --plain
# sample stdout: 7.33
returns 12.14
